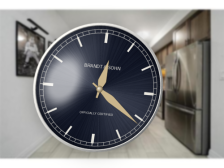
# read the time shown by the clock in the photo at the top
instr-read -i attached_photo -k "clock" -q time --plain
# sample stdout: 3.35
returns 12.21
